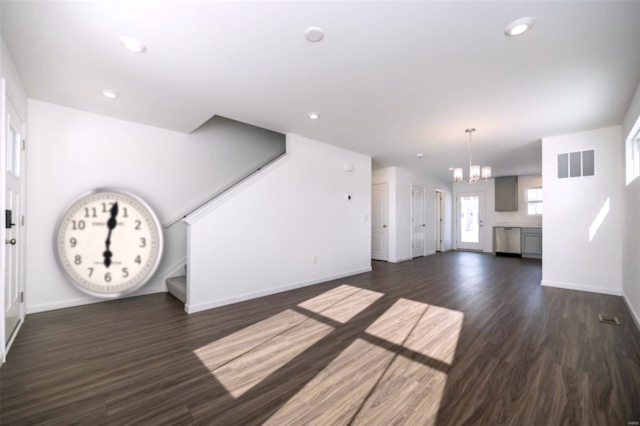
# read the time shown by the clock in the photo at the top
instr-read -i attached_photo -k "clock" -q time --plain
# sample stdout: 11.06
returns 6.02
